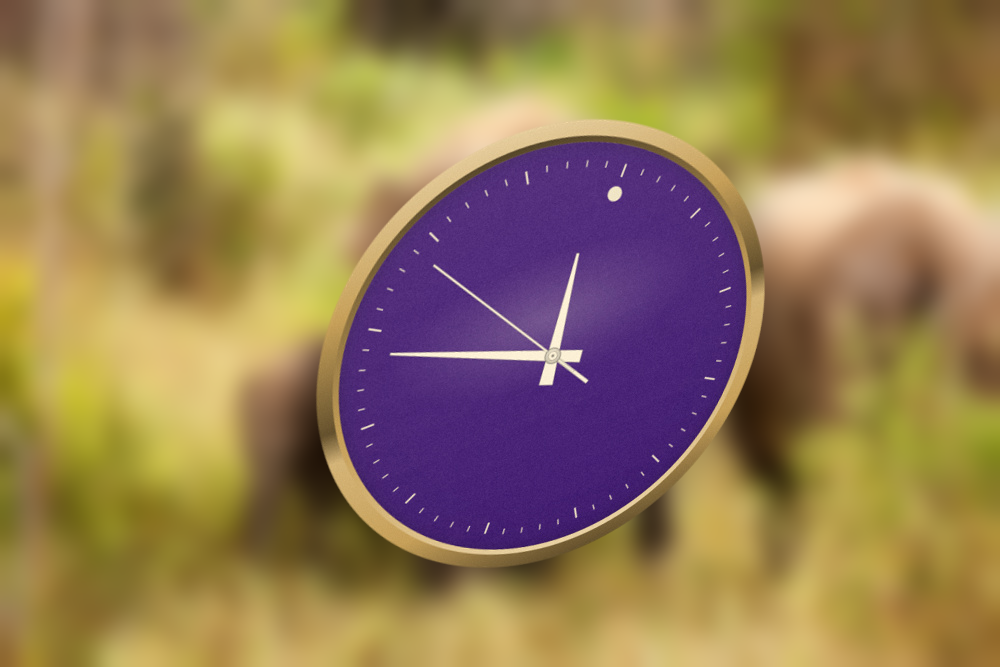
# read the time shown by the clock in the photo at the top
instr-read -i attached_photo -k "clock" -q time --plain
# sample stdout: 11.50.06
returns 11.43.49
